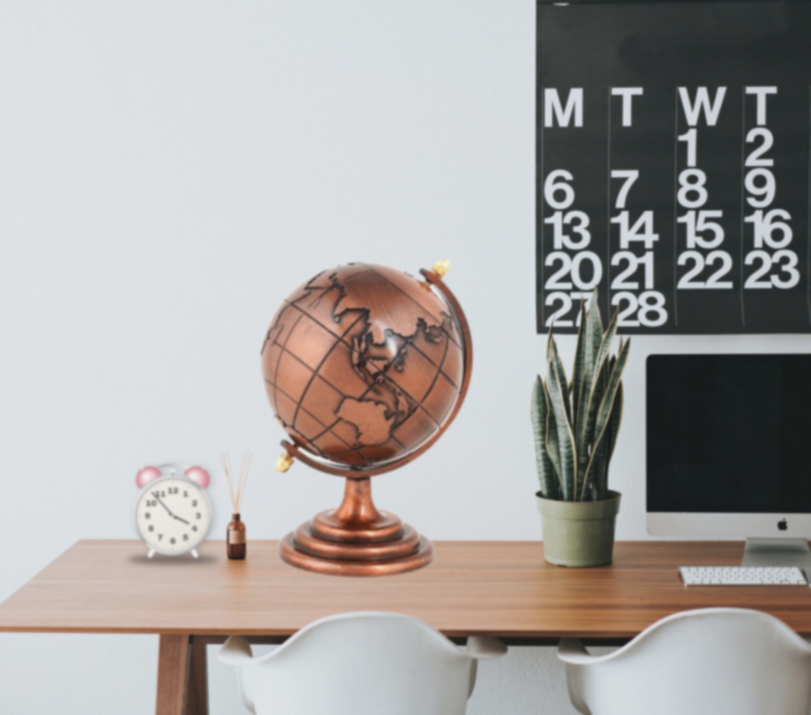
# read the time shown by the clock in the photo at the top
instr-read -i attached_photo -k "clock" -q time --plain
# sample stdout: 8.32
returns 3.53
